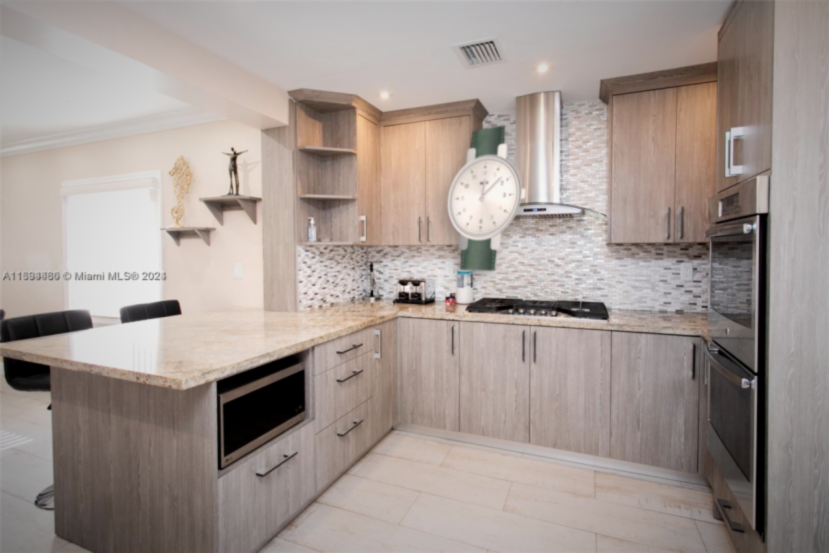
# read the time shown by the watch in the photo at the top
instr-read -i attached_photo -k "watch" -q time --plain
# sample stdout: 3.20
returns 12.08
